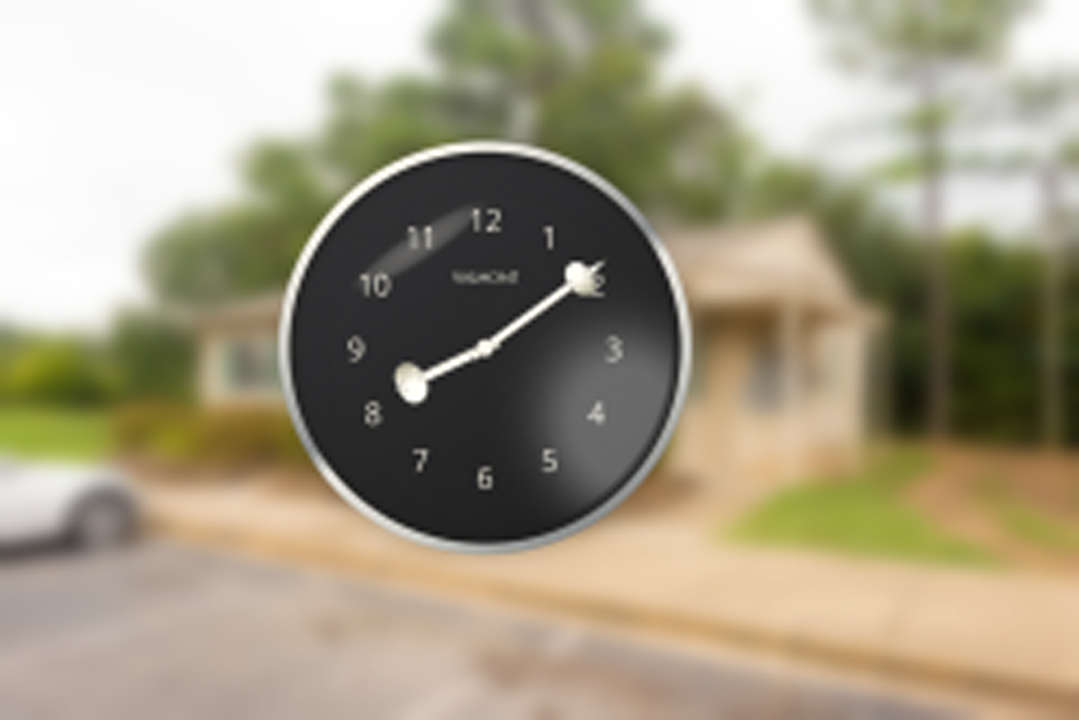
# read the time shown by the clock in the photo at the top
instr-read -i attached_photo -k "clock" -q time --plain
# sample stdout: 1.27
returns 8.09
